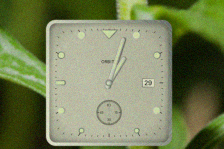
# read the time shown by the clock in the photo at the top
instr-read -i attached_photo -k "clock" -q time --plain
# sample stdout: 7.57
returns 1.03
